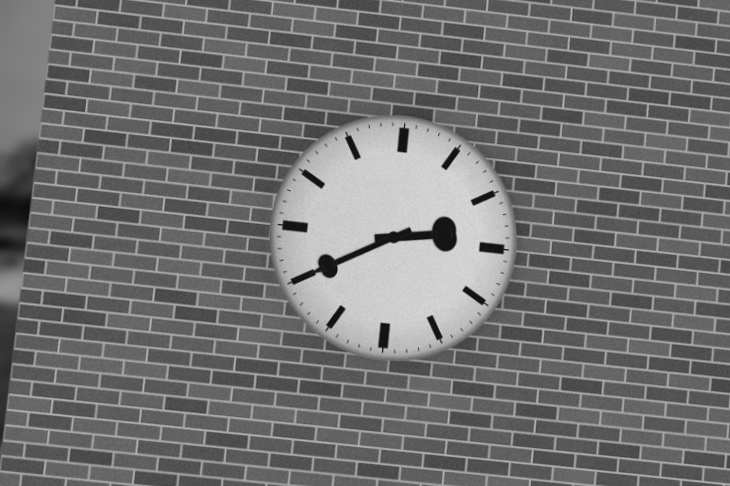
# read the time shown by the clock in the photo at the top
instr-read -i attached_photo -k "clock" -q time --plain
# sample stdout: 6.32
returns 2.40
